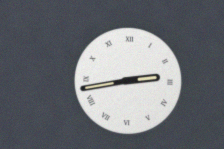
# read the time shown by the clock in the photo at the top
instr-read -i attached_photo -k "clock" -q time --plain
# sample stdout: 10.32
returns 2.43
